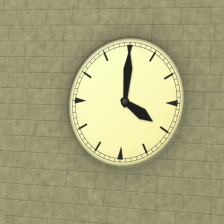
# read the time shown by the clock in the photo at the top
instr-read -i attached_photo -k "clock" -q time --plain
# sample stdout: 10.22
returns 4.00
